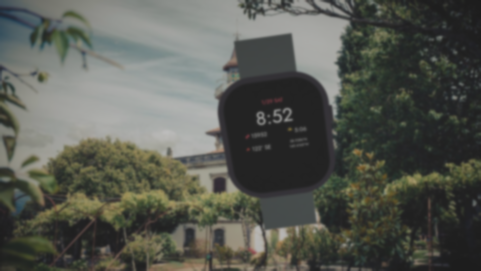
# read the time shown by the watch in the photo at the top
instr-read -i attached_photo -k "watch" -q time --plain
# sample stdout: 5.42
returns 8.52
